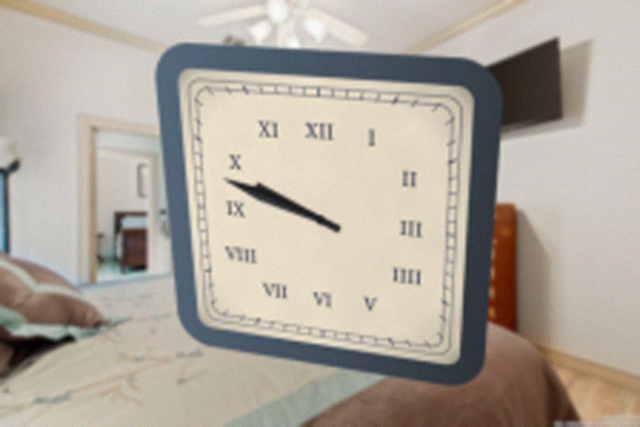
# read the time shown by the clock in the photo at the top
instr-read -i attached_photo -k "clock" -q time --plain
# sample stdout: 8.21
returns 9.48
